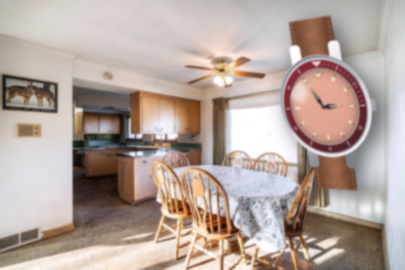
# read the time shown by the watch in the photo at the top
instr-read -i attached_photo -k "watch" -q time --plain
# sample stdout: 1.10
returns 2.55
